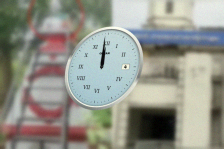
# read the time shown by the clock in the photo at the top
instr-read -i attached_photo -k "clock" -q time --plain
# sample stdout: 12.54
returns 11.59
